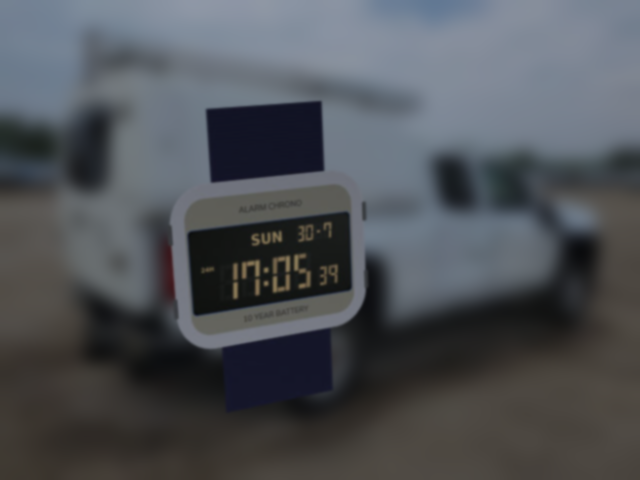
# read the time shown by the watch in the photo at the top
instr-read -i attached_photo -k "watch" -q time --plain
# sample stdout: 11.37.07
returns 17.05.39
